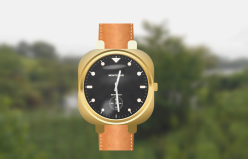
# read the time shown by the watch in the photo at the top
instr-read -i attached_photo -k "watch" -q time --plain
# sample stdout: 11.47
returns 12.29
